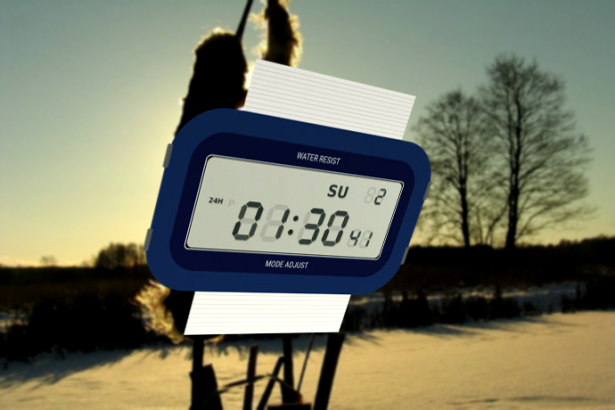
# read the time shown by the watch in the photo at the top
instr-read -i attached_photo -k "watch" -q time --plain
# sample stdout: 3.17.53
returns 1.30.41
